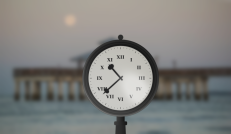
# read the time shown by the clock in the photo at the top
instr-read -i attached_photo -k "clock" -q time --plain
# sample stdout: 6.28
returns 10.38
